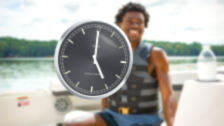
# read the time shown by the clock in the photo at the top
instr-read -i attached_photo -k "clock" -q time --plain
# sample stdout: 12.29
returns 5.00
